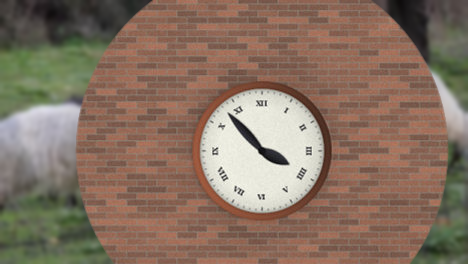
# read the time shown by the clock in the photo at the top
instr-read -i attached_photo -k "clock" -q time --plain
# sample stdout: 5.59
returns 3.53
